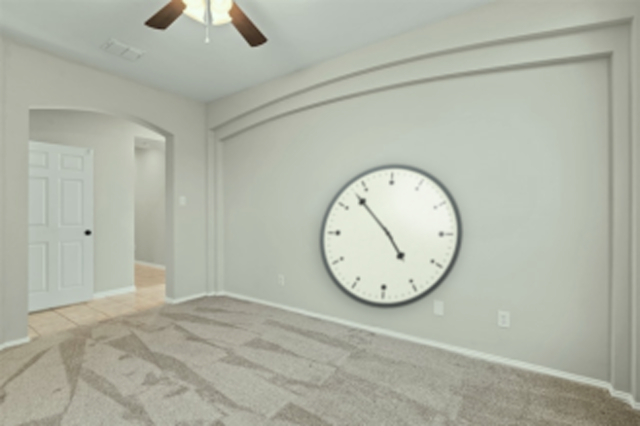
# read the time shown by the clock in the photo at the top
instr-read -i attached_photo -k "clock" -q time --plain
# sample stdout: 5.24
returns 4.53
